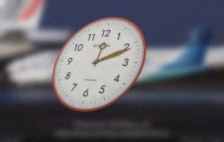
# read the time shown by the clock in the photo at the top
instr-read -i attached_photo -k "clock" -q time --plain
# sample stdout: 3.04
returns 12.11
